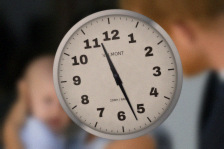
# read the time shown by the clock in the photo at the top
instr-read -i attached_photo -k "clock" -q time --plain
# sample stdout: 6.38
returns 11.27
